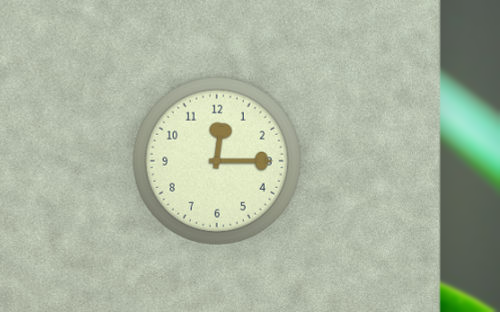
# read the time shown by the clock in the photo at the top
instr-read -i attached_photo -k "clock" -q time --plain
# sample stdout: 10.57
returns 12.15
